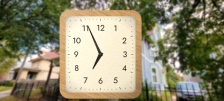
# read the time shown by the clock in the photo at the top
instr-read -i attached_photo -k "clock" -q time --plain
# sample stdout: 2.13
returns 6.56
